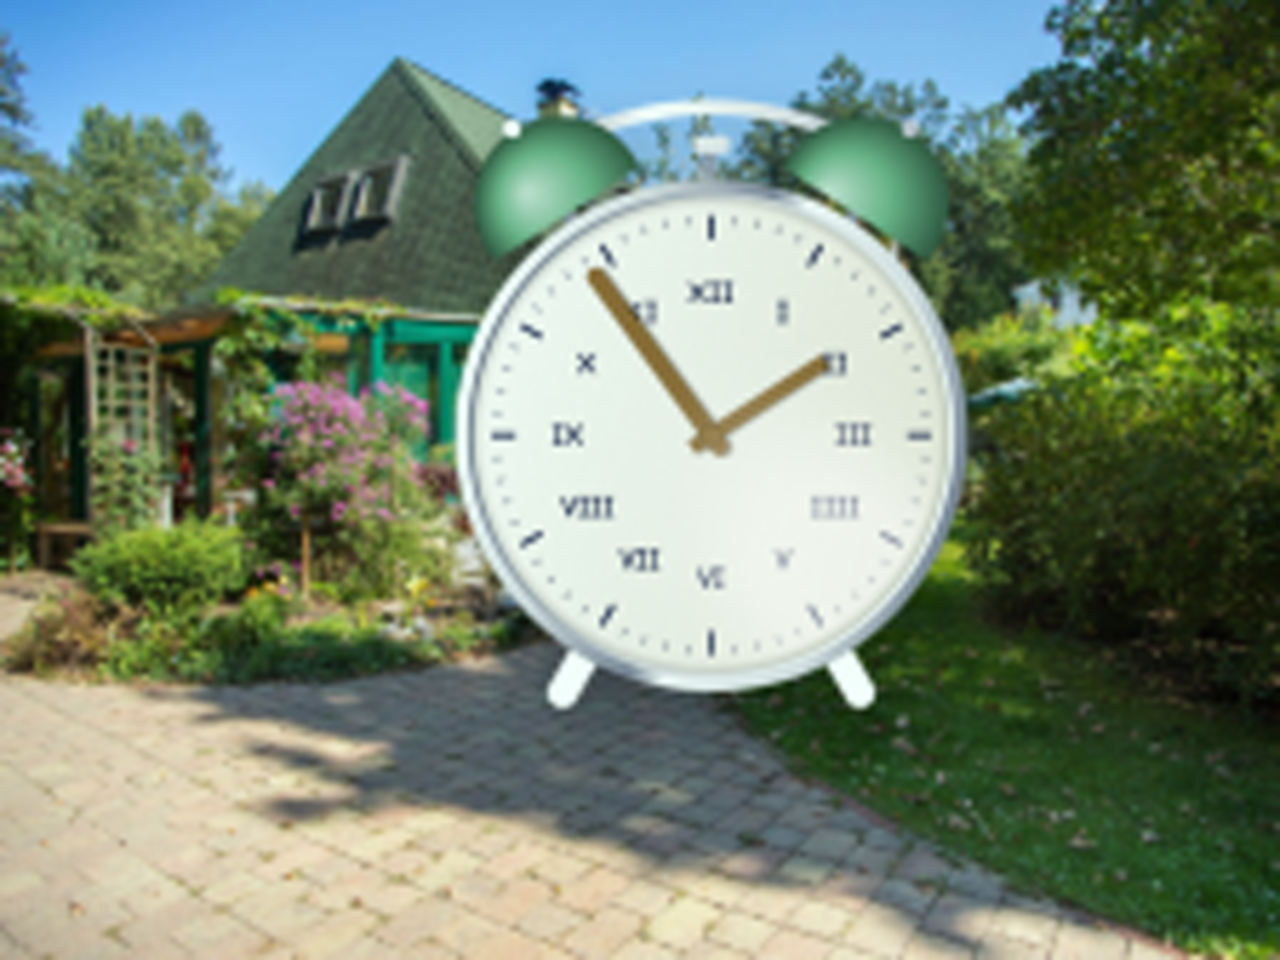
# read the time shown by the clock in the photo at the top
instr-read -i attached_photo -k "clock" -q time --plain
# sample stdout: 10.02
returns 1.54
